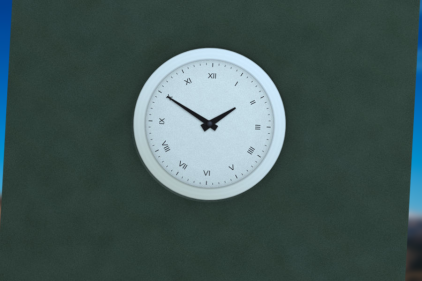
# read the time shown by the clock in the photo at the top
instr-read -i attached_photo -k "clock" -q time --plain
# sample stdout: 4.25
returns 1.50
